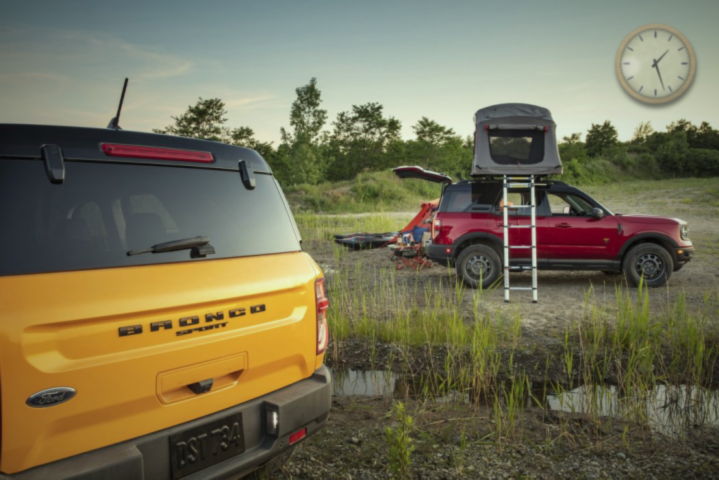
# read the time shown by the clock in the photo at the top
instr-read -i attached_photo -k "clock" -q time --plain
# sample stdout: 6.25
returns 1.27
